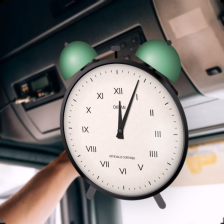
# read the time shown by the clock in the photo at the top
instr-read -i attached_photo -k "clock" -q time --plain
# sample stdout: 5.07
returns 12.04
